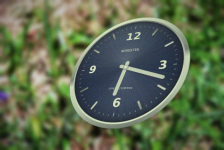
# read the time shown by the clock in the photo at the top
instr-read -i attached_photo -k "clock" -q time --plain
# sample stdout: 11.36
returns 6.18
